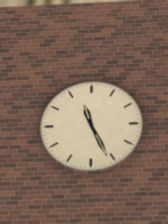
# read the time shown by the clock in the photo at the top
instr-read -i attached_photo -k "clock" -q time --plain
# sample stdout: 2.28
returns 11.26
